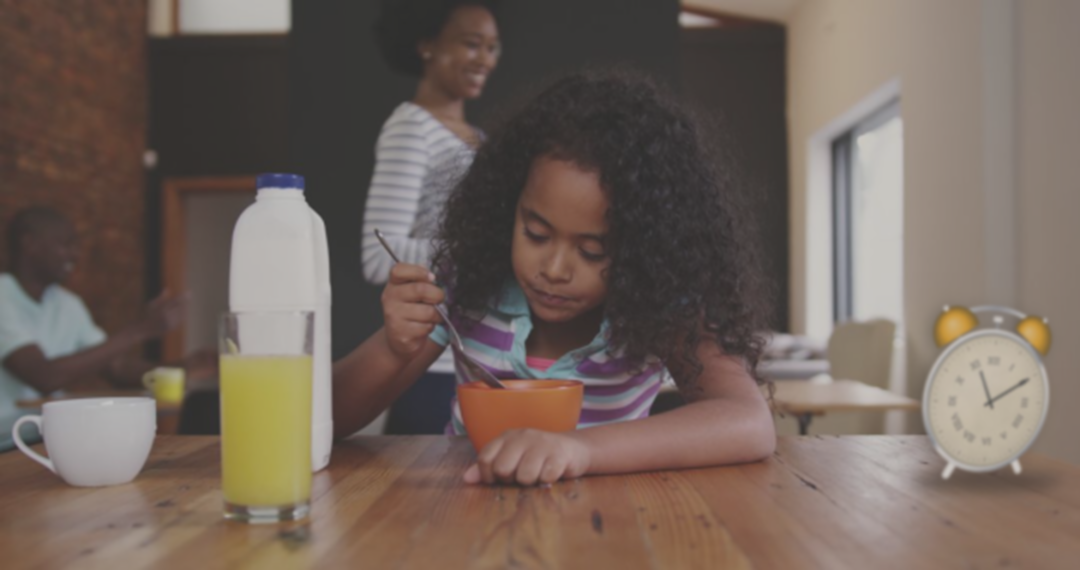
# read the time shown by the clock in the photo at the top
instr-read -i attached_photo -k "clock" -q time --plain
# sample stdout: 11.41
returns 11.10
